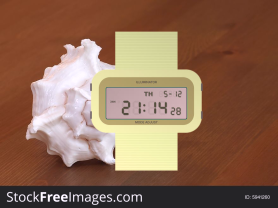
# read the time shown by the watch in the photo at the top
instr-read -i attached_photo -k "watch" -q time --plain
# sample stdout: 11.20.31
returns 21.14.28
